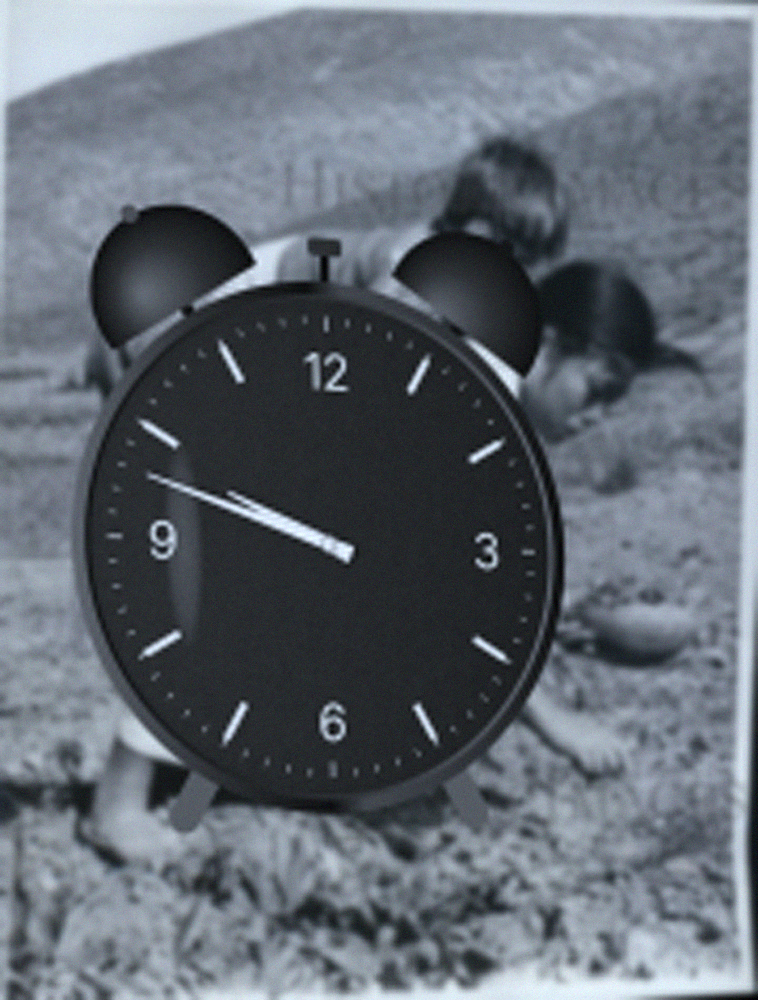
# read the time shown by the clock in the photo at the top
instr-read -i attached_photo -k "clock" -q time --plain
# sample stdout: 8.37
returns 9.48
